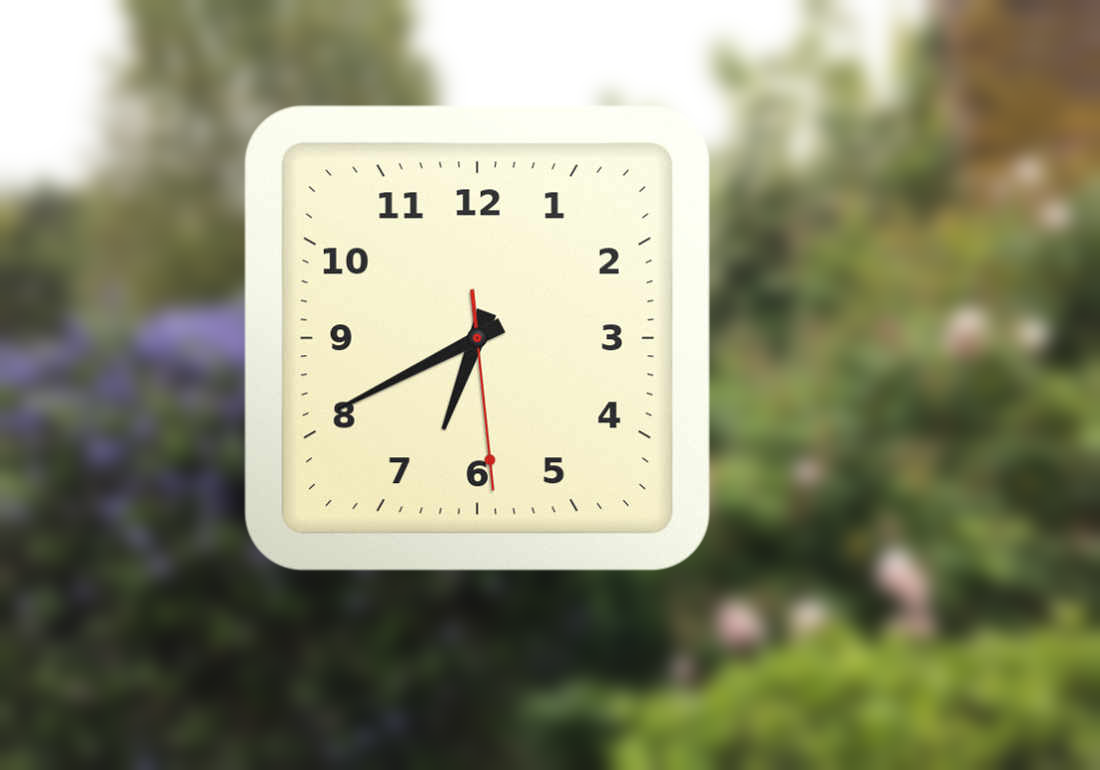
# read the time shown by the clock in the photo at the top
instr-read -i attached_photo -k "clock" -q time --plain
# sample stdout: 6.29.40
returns 6.40.29
